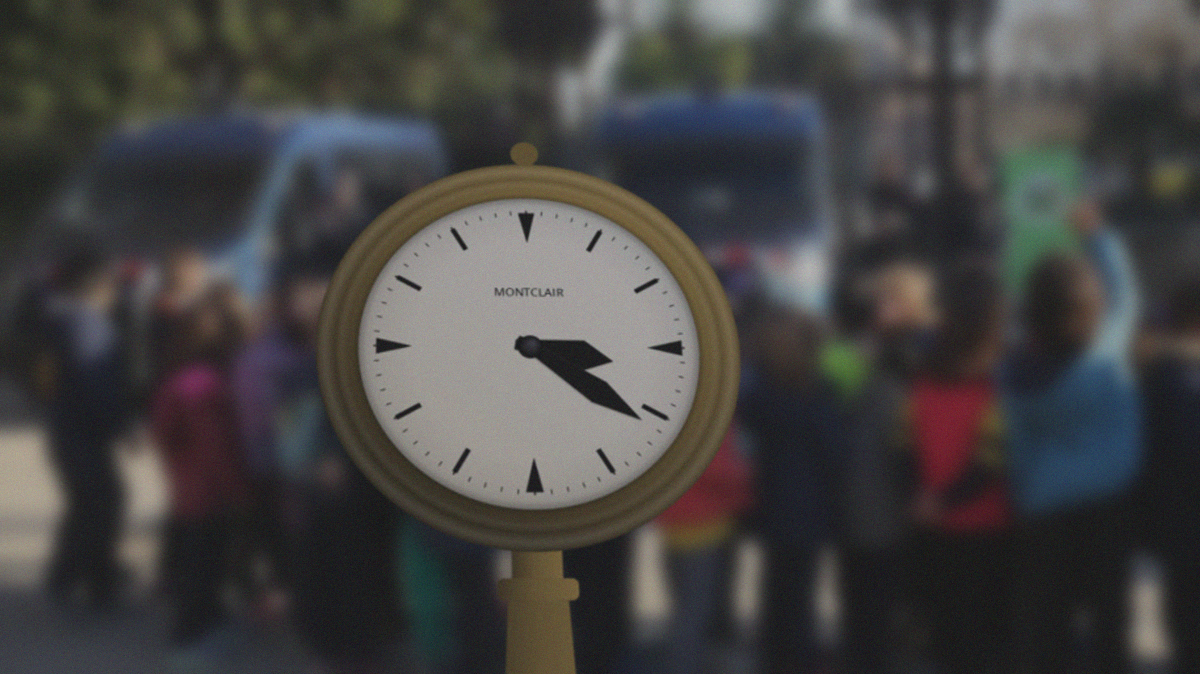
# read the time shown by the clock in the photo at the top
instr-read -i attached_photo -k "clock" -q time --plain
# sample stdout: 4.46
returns 3.21
